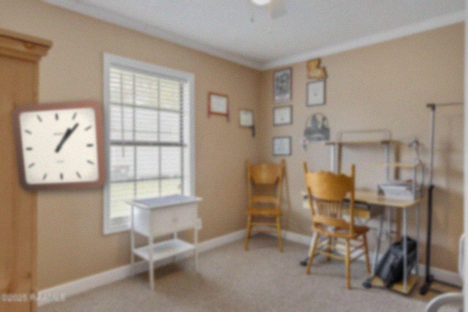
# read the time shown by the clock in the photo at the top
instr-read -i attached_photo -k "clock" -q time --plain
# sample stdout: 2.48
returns 1.07
